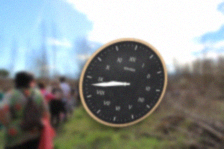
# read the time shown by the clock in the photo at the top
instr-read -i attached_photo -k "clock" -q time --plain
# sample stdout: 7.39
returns 8.43
